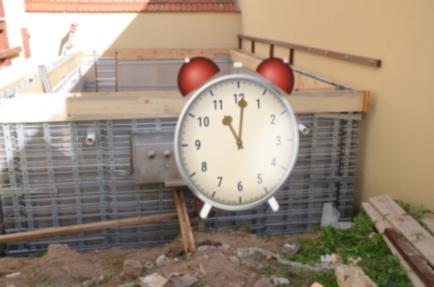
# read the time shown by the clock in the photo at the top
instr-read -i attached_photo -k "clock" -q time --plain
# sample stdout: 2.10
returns 11.01
